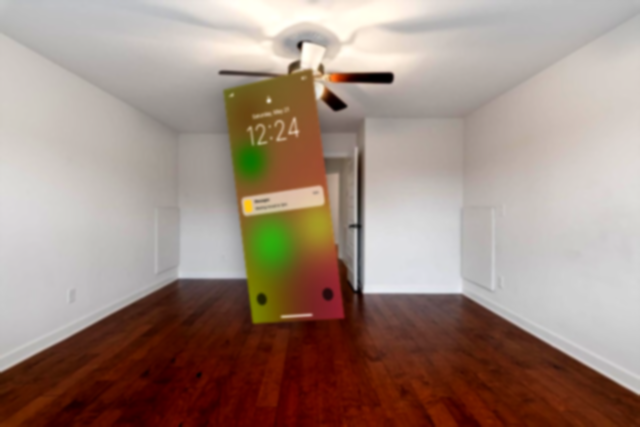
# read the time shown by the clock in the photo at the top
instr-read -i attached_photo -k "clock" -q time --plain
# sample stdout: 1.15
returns 12.24
